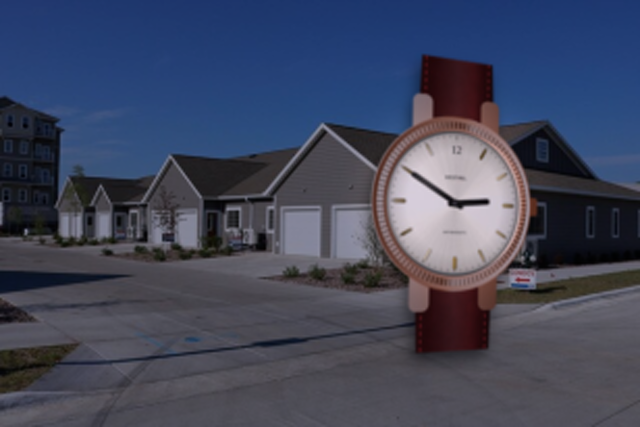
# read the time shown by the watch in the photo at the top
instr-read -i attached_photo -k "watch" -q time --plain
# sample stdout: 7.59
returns 2.50
